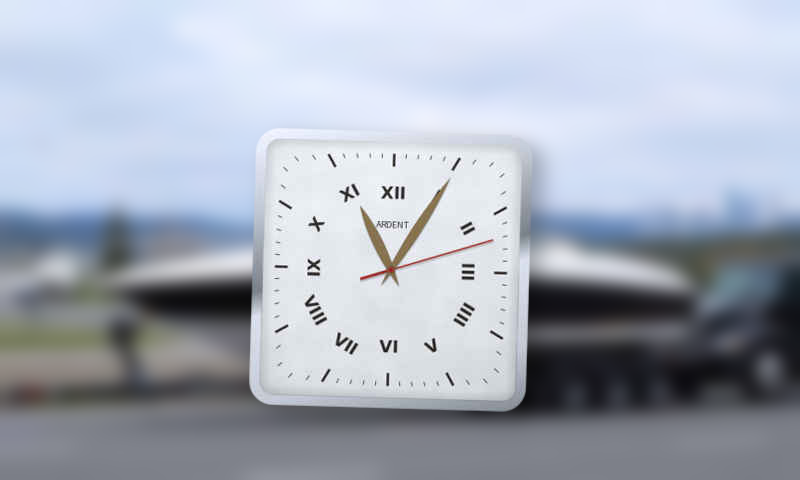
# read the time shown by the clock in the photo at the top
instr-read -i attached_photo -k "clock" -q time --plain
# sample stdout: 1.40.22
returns 11.05.12
